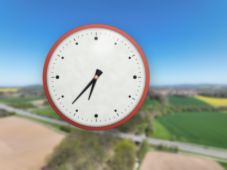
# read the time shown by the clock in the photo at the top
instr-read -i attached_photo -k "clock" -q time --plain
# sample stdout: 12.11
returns 6.37
